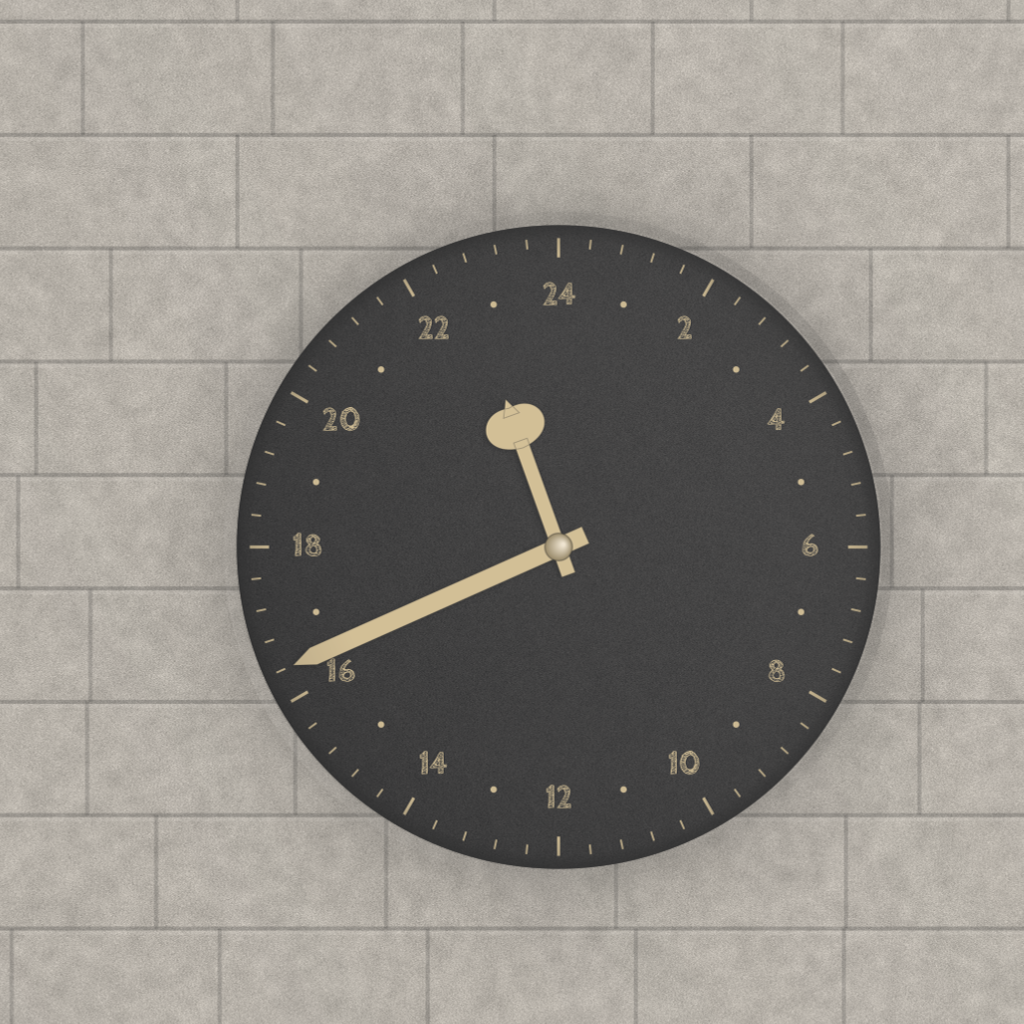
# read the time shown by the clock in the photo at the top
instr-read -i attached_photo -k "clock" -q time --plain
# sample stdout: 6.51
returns 22.41
